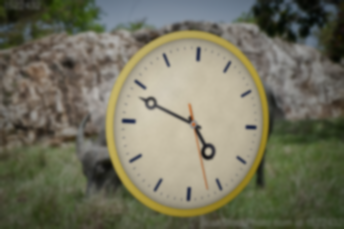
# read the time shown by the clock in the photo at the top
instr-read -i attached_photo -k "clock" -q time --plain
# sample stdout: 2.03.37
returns 4.48.27
